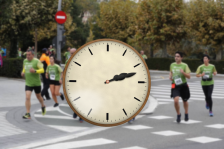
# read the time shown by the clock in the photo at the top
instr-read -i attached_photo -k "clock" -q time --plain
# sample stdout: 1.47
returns 2.12
